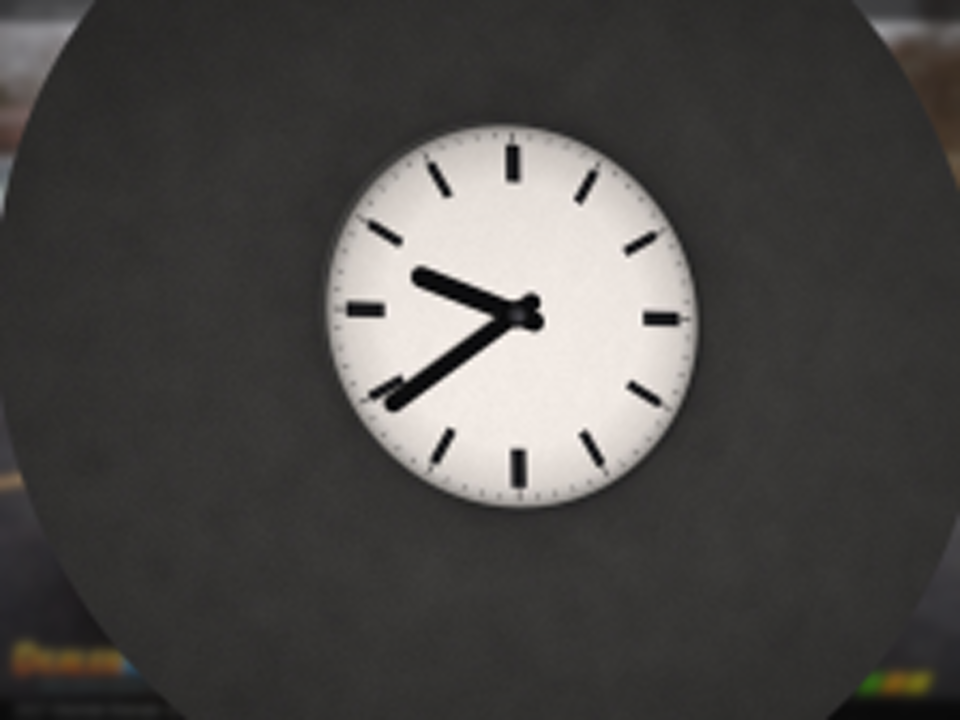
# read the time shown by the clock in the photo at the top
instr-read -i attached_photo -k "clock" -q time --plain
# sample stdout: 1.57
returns 9.39
